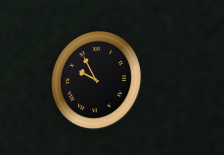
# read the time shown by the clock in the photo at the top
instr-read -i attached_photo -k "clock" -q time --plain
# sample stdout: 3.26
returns 9.55
